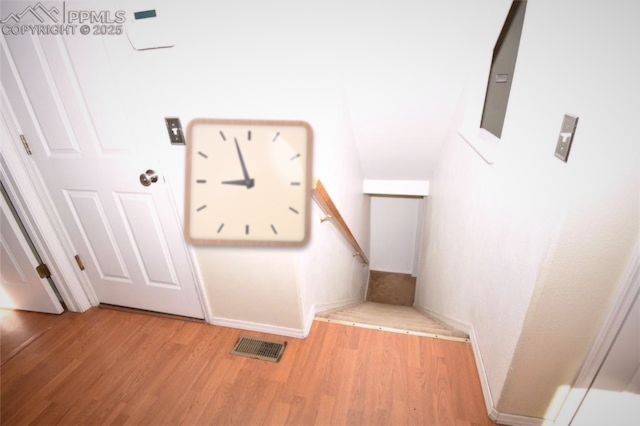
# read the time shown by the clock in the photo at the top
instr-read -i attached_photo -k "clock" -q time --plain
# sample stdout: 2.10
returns 8.57
